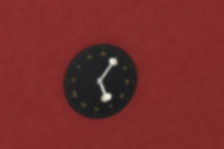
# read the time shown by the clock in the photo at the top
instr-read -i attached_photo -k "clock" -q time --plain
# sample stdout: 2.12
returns 5.05
